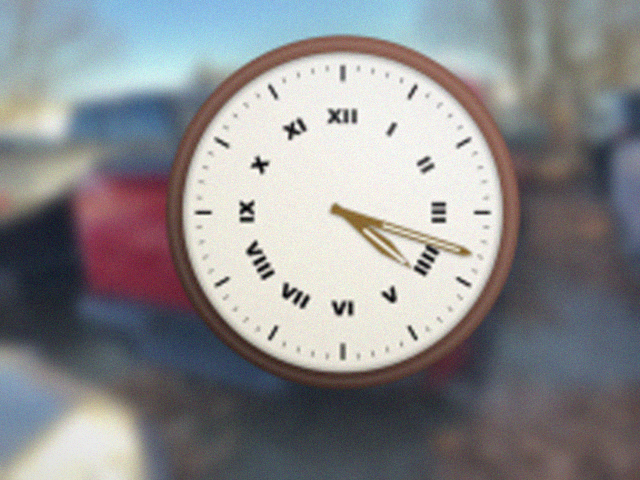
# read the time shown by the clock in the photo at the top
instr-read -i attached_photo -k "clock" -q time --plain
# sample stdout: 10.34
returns 4.18
